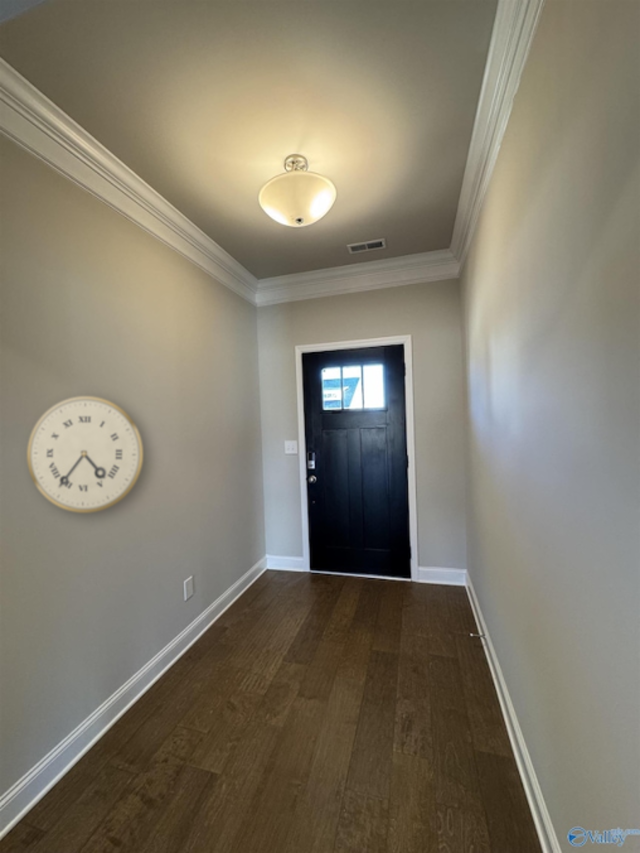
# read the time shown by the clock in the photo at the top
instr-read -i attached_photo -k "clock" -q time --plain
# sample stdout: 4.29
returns 4.36
